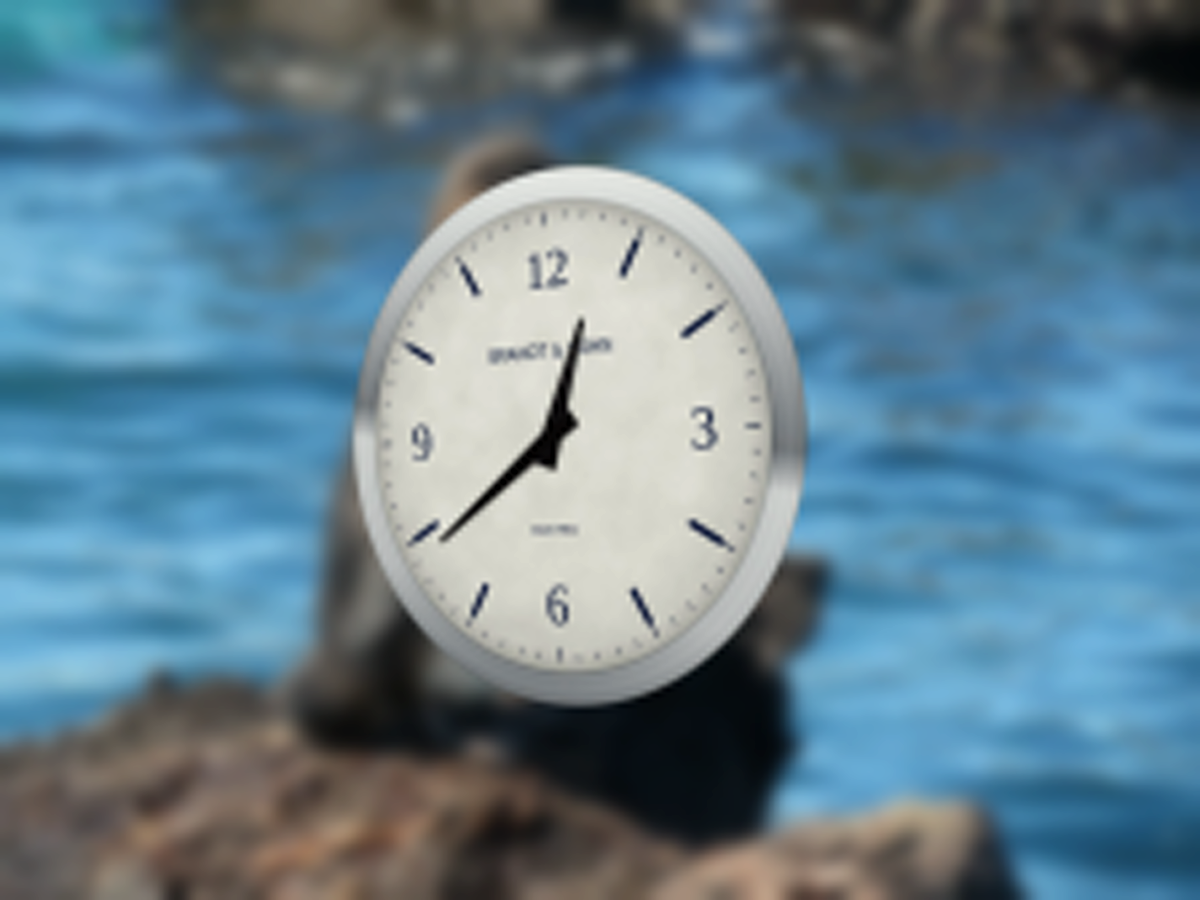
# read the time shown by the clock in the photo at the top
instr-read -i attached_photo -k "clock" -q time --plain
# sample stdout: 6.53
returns 12.39
